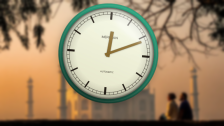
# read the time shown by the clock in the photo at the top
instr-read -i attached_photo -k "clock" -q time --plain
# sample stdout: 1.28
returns 12.11
